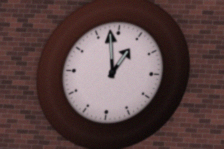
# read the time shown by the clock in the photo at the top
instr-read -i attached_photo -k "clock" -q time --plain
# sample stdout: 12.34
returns 12.58
